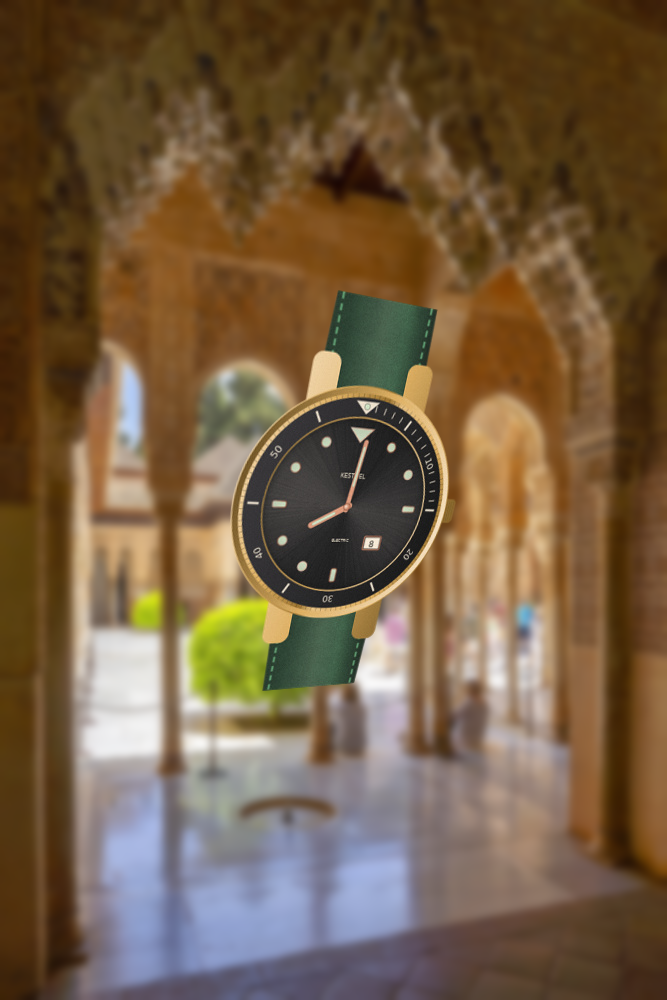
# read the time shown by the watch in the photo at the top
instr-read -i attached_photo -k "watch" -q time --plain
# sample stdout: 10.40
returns 8.01
